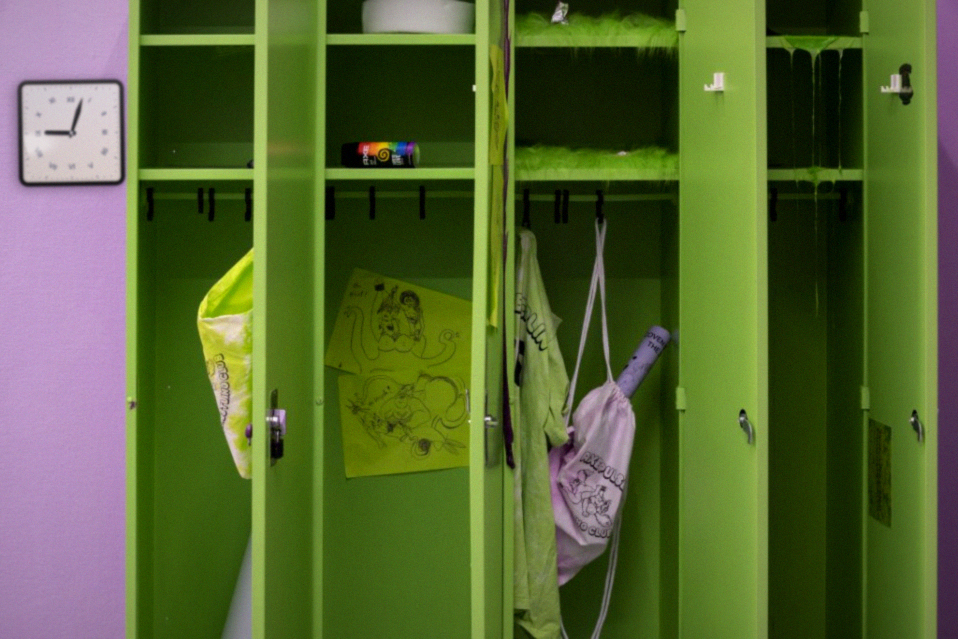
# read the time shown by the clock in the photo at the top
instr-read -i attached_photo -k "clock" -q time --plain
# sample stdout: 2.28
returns 9.03
